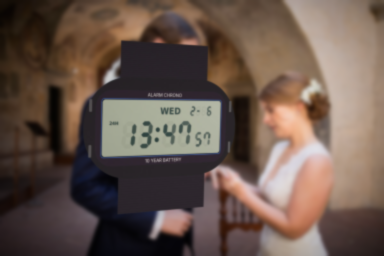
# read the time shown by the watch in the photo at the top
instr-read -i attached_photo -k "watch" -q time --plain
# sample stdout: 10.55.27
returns 13.47.57
